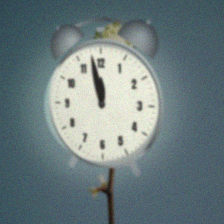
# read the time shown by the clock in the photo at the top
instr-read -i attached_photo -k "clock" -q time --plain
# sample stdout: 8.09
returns 11.58
